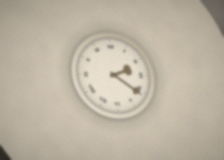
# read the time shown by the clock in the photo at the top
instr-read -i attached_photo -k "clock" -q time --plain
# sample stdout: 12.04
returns 2.21
